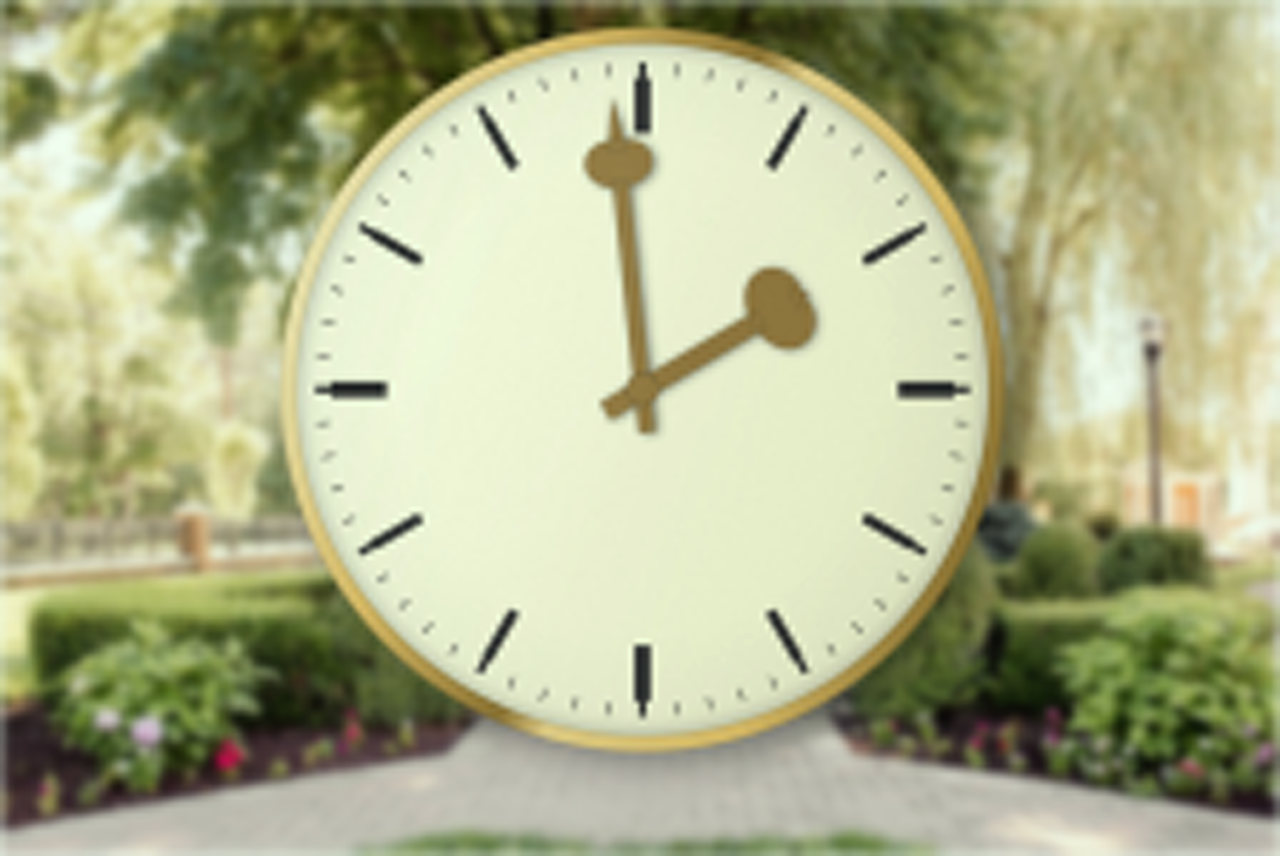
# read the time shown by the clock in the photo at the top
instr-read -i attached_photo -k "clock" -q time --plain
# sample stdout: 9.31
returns 1.59
